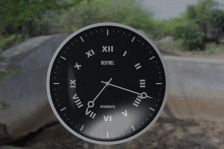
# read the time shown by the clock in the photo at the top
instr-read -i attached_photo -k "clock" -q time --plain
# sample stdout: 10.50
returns 7.18
